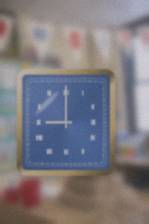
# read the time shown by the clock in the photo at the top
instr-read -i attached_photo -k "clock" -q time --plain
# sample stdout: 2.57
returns 9.00
